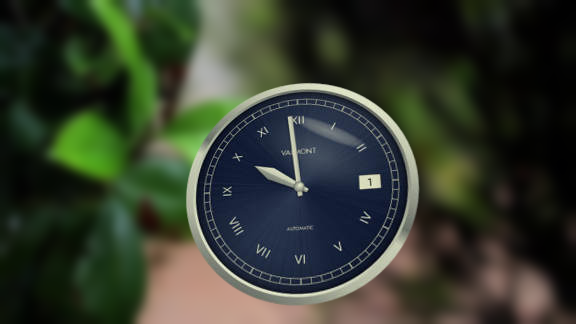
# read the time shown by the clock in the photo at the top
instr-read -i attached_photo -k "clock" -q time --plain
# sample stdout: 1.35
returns 9.59
